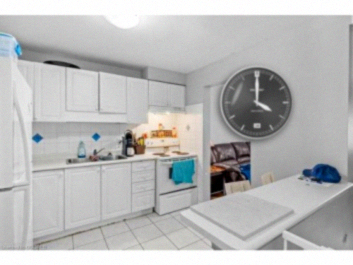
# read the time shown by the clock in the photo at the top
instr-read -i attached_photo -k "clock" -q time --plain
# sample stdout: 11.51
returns 4.00
